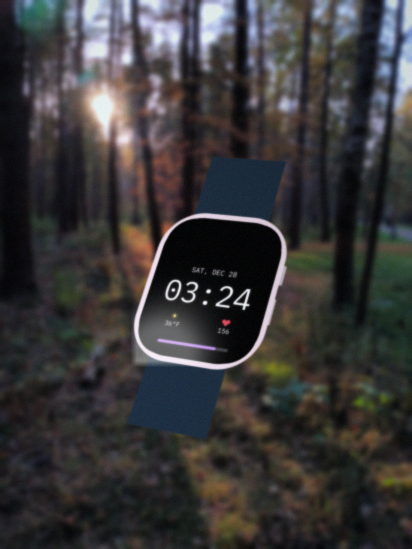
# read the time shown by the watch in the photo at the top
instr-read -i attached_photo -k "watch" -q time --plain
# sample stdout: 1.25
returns 3.24
